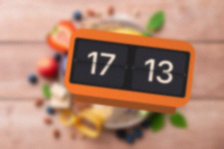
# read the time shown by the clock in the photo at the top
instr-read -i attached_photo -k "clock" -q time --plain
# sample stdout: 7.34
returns 17.13
